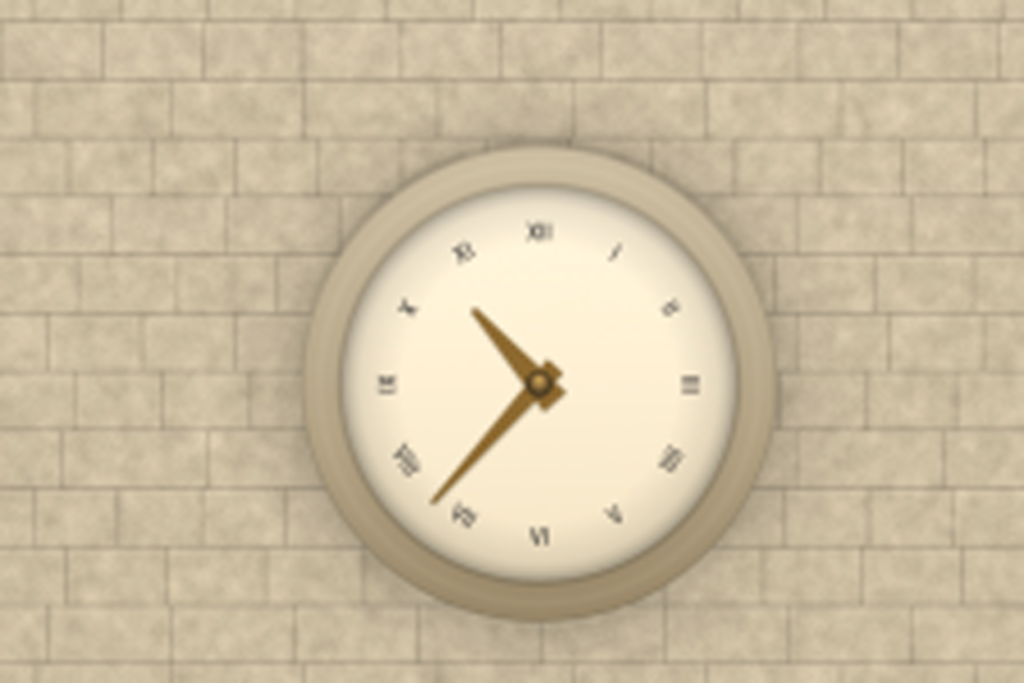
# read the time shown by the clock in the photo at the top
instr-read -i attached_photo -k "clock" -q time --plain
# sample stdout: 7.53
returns 10.37
